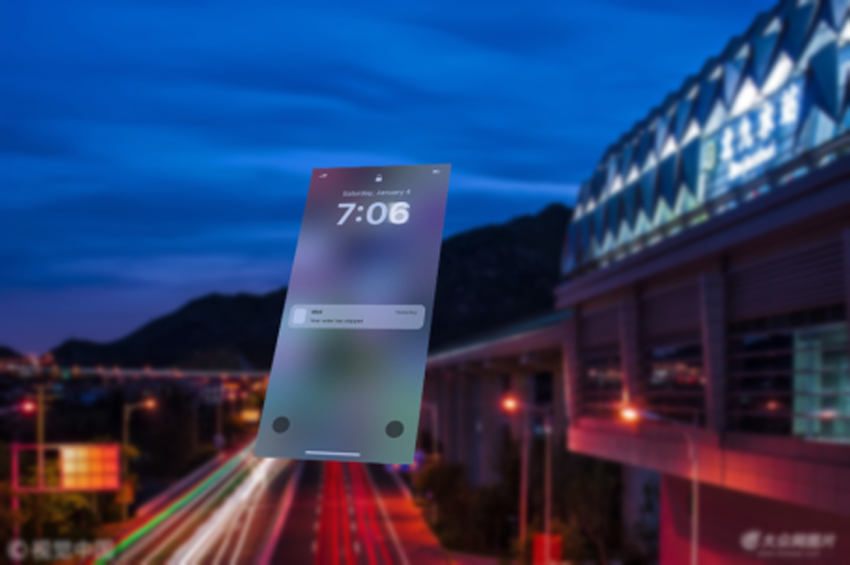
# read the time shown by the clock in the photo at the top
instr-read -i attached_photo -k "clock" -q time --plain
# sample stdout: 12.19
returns 7.06
